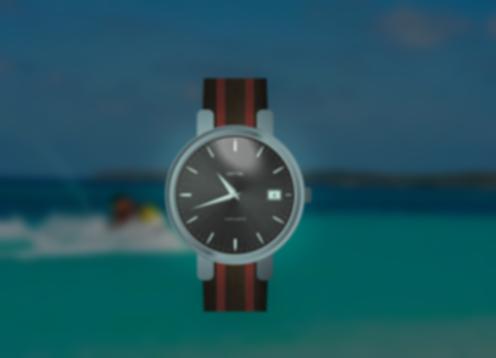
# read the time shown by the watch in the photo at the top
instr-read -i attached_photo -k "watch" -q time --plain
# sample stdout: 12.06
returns 10.42
